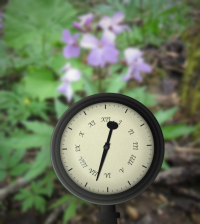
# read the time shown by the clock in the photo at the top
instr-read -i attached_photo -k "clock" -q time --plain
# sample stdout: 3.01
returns 12.33
